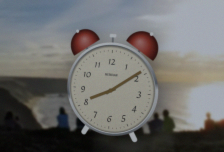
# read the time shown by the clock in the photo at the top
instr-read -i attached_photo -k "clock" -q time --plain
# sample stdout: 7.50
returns 8.09
